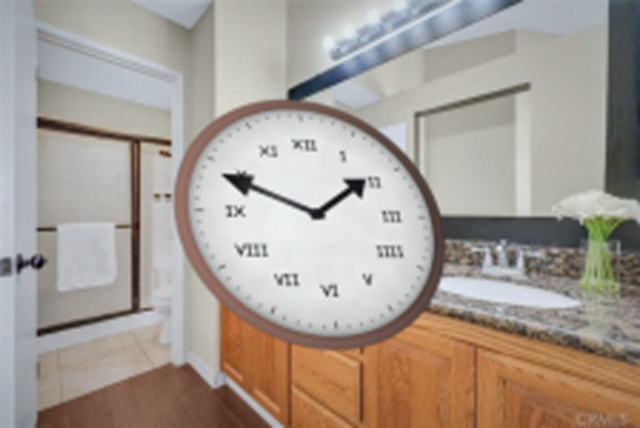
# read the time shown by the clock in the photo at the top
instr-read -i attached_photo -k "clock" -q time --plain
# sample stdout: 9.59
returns 1.49
